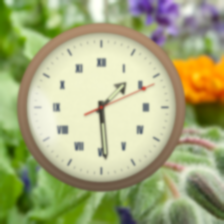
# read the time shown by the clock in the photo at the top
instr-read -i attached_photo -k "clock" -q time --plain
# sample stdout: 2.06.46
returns 1.29.11
